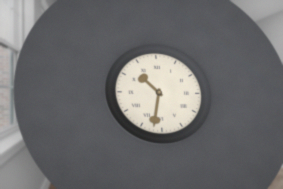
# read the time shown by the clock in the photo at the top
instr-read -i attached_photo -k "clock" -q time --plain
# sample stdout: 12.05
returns 10.32
